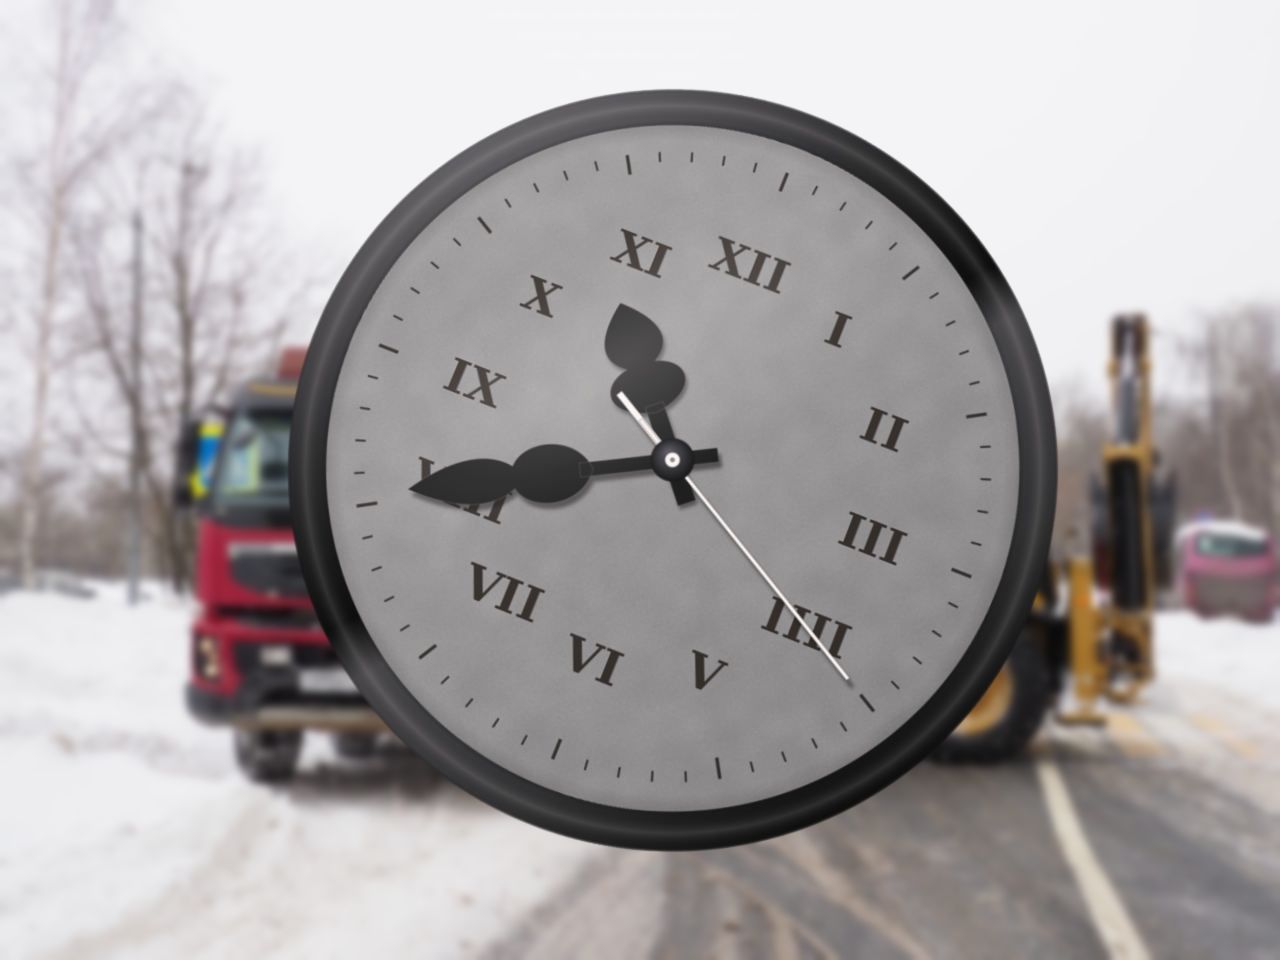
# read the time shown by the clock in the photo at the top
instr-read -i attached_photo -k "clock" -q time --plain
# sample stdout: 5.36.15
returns 10.40.20
